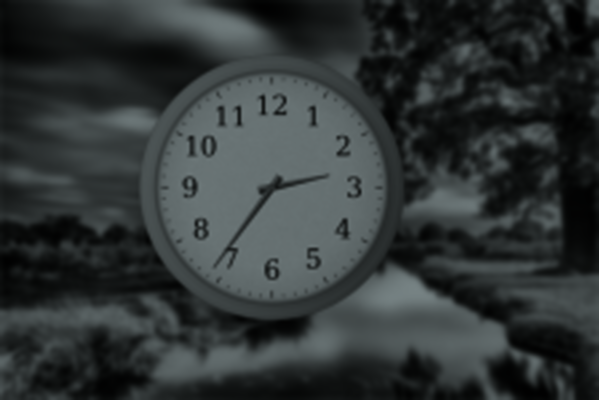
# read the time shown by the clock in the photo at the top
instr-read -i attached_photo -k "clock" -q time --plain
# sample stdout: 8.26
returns 2.36
